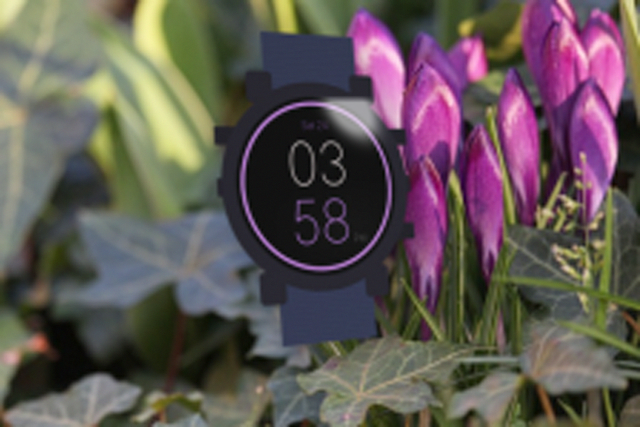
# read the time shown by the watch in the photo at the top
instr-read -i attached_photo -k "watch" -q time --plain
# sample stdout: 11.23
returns 3.58
